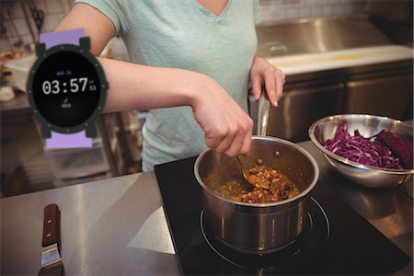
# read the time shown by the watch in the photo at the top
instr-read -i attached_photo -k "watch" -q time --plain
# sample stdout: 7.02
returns 3.57
